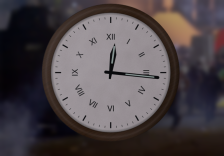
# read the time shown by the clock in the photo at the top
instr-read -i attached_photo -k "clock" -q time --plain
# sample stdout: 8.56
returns 12.16
